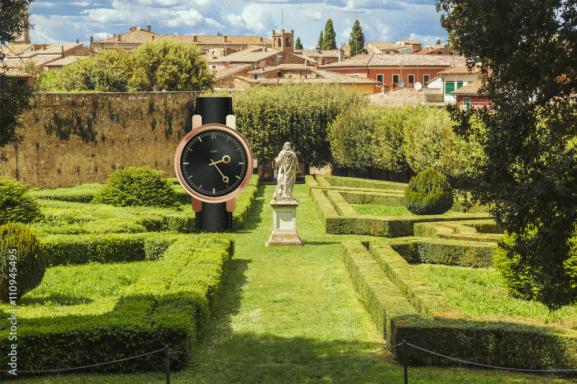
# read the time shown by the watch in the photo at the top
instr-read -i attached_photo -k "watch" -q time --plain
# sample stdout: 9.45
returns 2.24
